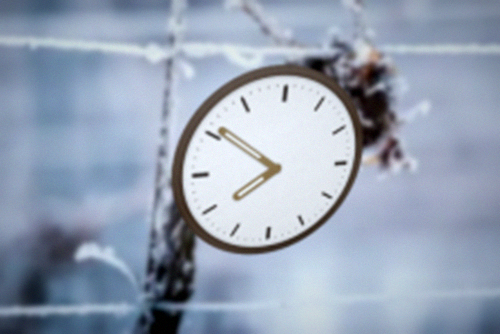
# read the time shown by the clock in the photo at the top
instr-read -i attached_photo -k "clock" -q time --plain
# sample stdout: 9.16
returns 7.51
